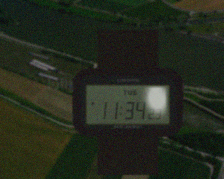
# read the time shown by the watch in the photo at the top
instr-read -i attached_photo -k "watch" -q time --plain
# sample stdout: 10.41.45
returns 11.34.23
